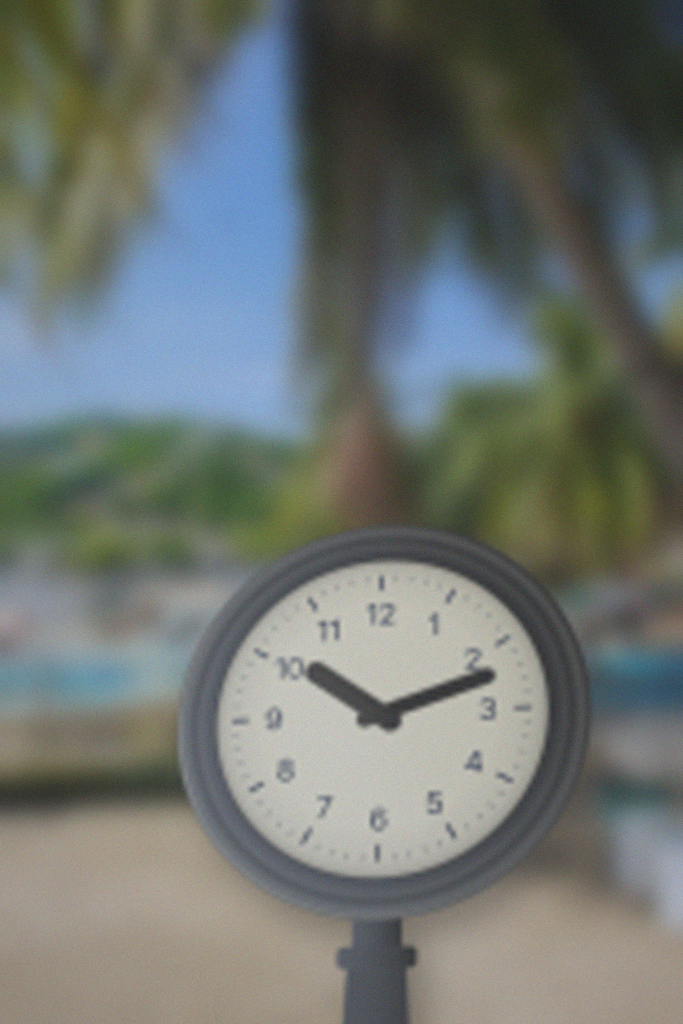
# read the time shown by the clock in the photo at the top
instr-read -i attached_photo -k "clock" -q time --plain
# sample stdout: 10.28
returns 10.12
